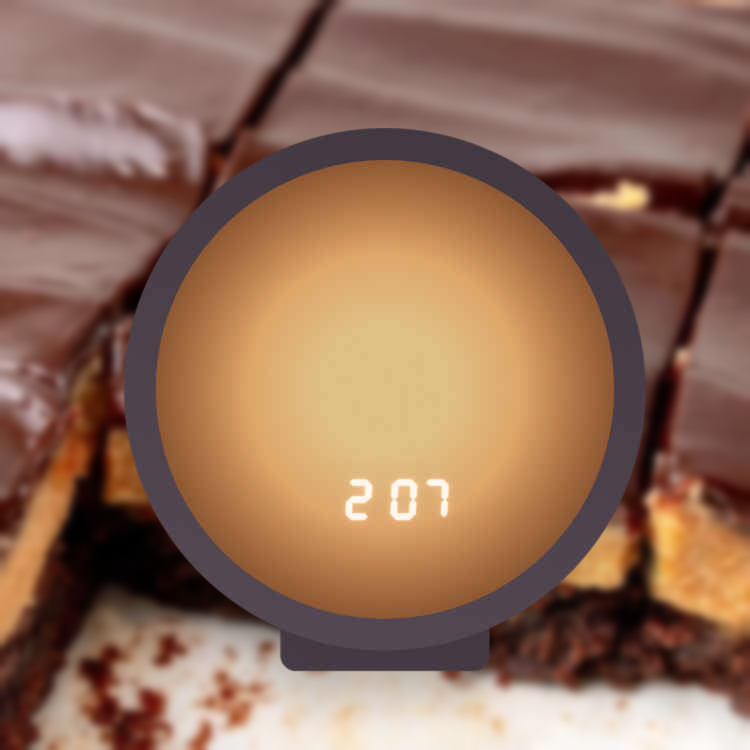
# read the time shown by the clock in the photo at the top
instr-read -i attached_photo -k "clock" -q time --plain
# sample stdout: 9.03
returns 2.07
